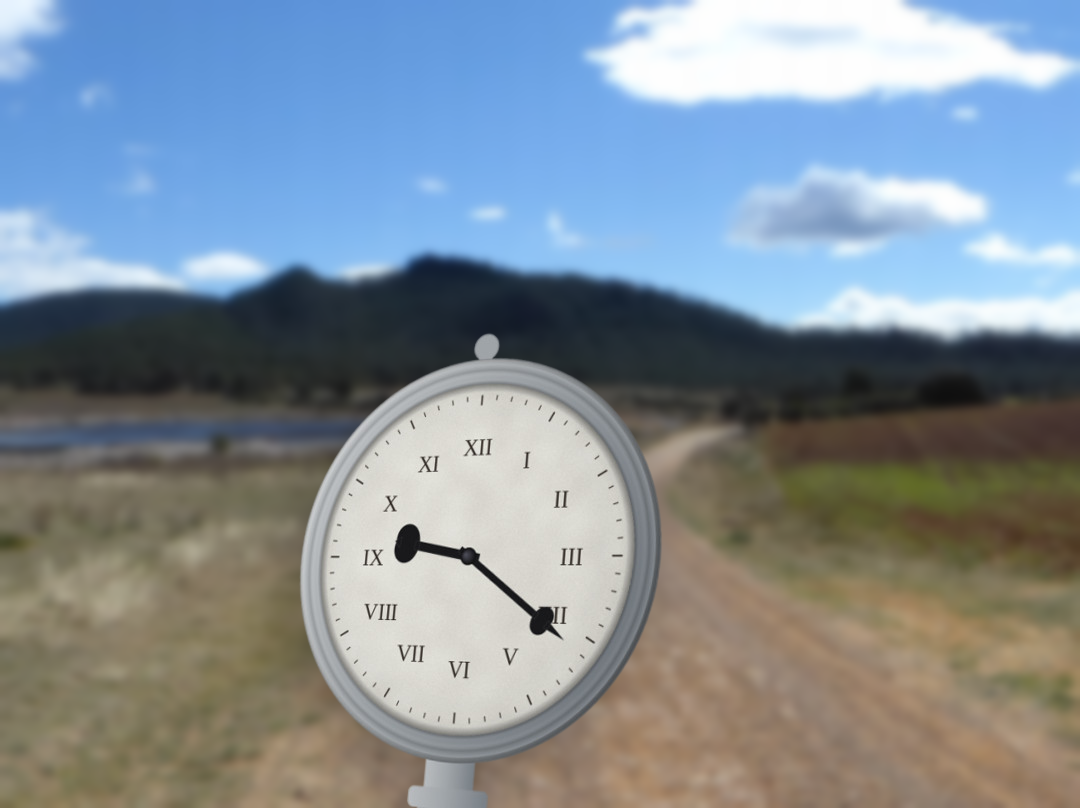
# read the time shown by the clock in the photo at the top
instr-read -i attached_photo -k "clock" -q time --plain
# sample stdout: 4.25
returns 9.21
